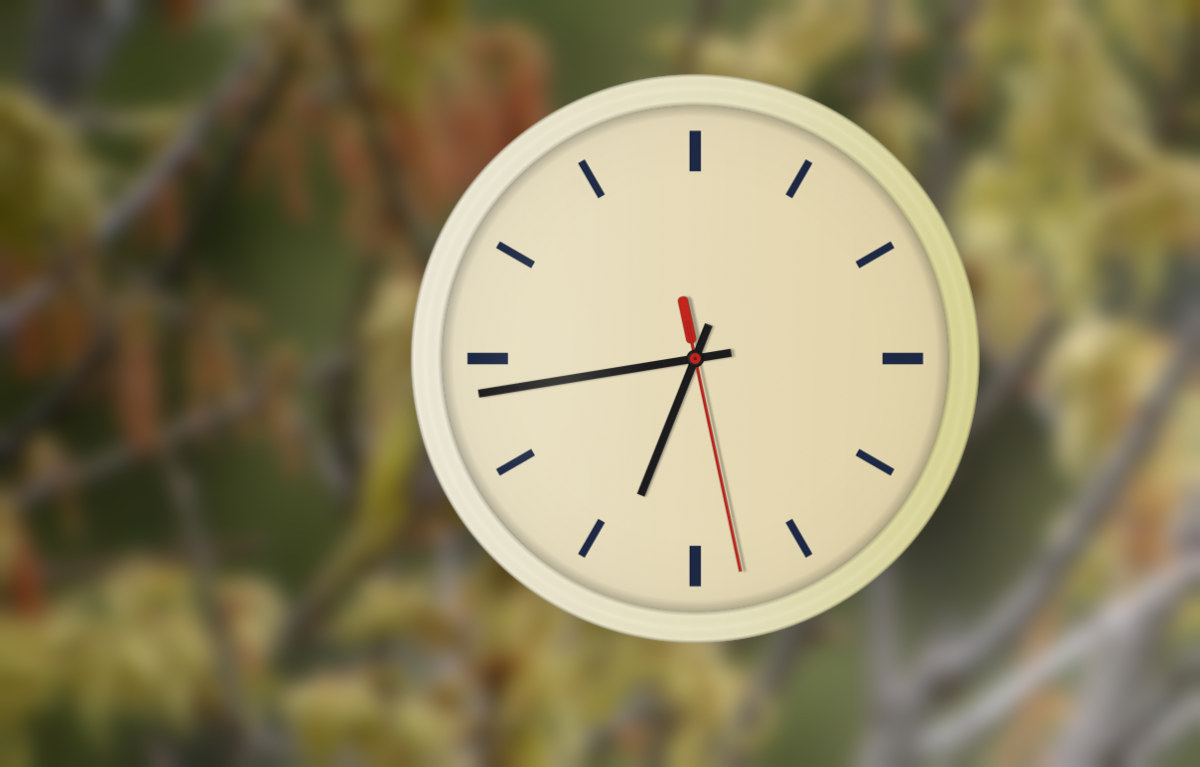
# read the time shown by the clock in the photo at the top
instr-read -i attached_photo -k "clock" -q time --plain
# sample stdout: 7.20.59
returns 6.43.28
